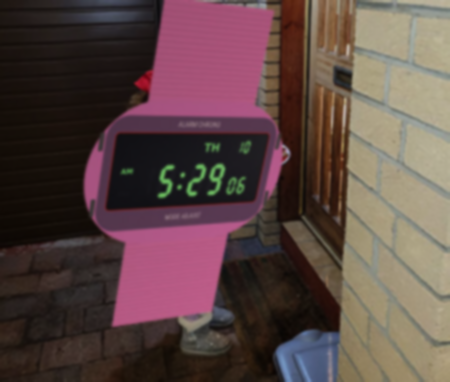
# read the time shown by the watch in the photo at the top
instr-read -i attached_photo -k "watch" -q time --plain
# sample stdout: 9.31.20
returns 5.29.06
